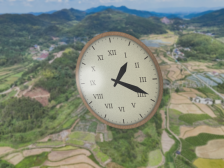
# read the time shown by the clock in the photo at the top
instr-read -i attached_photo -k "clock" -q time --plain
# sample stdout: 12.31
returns 1.19
